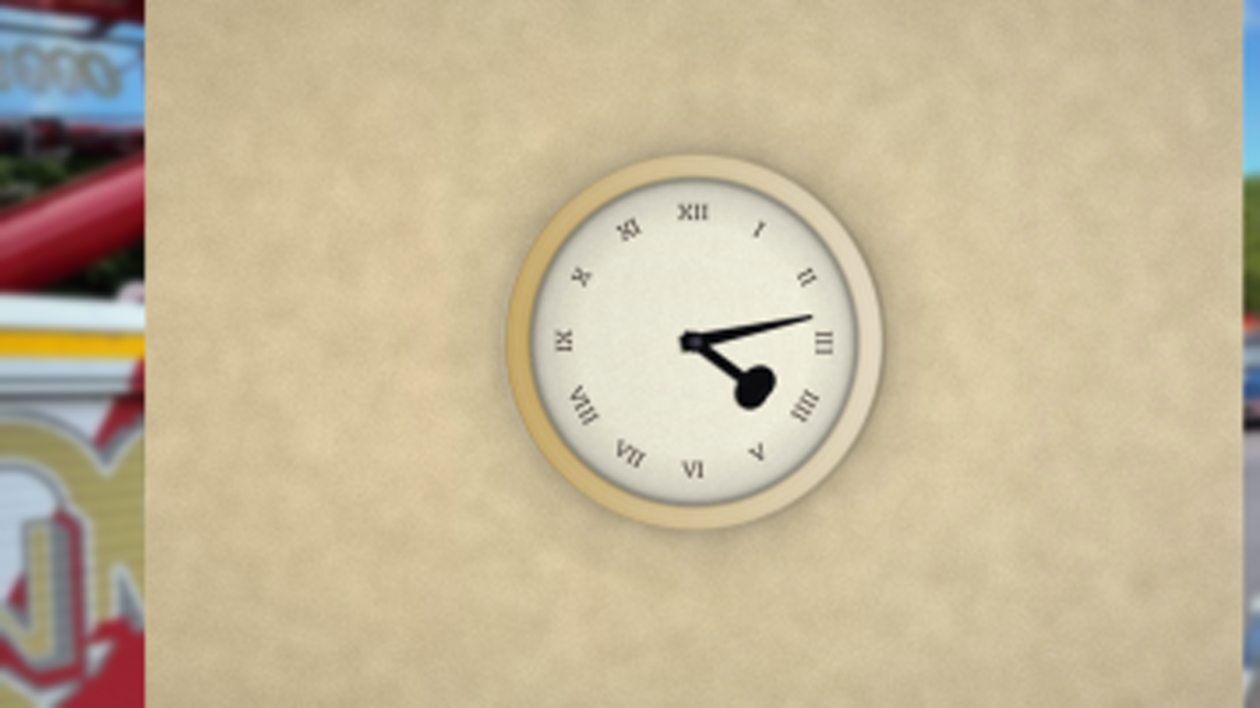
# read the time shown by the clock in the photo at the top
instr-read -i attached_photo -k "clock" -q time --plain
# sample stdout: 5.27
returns 4.13
